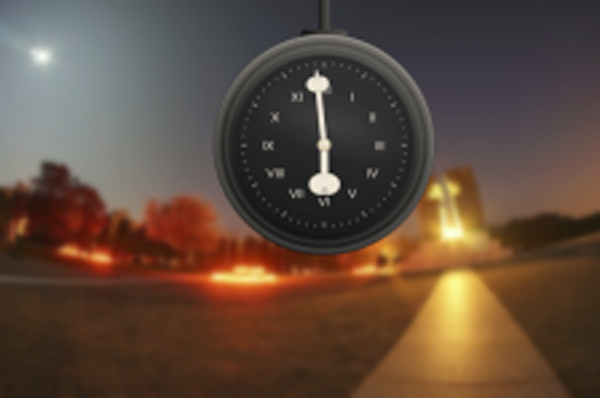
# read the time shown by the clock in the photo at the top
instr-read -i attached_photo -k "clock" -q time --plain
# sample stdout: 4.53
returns 5.59
